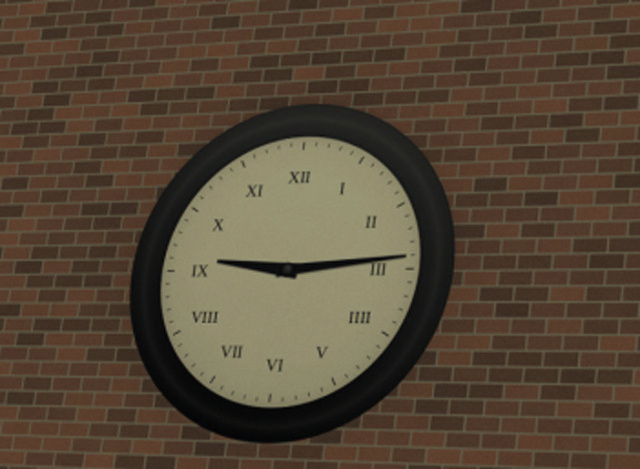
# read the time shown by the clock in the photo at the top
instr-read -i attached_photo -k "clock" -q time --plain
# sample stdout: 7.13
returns 9.14
